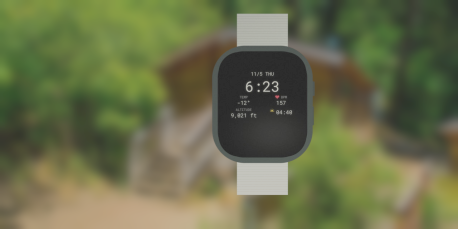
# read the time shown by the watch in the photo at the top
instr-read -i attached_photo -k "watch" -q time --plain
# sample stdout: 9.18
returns 6.23
